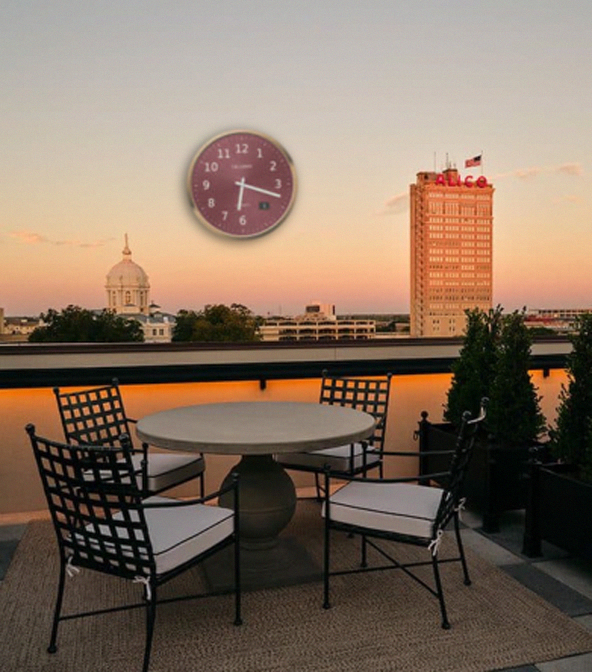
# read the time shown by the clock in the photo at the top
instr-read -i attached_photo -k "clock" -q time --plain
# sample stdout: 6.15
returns 6.18
